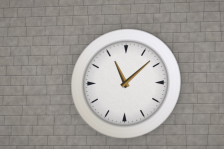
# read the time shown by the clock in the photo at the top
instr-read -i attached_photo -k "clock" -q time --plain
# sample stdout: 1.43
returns 11.08
